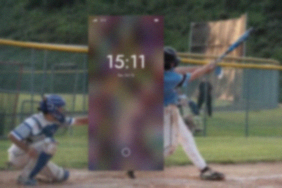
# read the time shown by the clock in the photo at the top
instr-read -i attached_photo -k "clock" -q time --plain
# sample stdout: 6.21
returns 15.11
